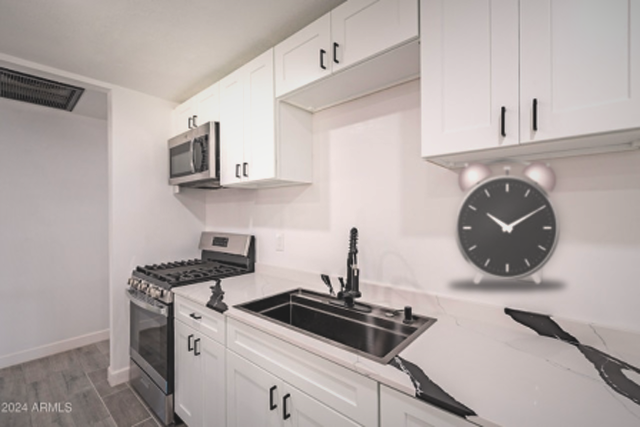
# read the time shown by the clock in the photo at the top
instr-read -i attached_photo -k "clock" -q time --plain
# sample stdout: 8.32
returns 10.10
